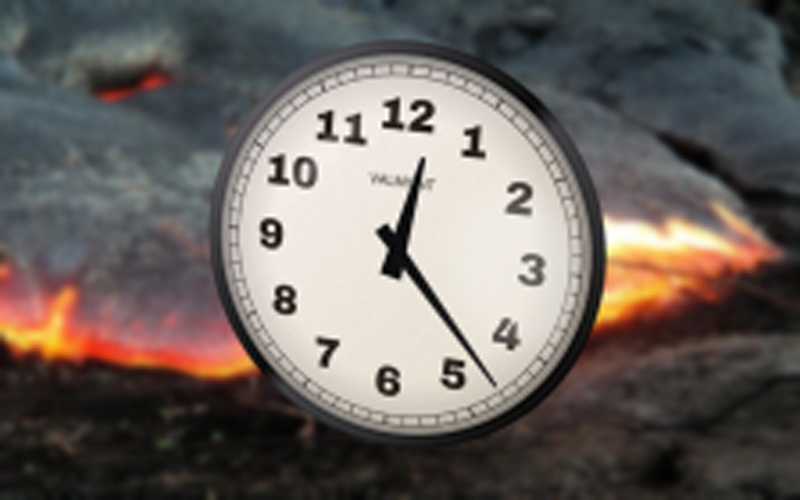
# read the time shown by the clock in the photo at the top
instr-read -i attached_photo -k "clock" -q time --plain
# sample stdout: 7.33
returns 12.23
